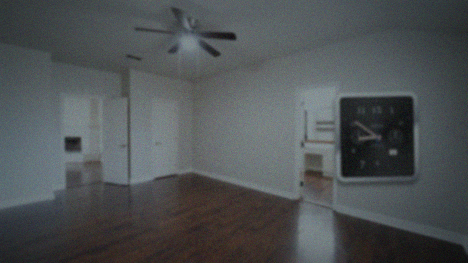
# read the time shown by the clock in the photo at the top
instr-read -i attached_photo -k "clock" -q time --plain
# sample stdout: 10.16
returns 8.51
